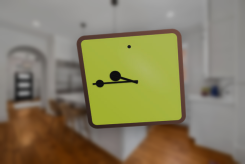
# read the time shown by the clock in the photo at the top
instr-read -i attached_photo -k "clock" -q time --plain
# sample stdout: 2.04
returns 9.45
